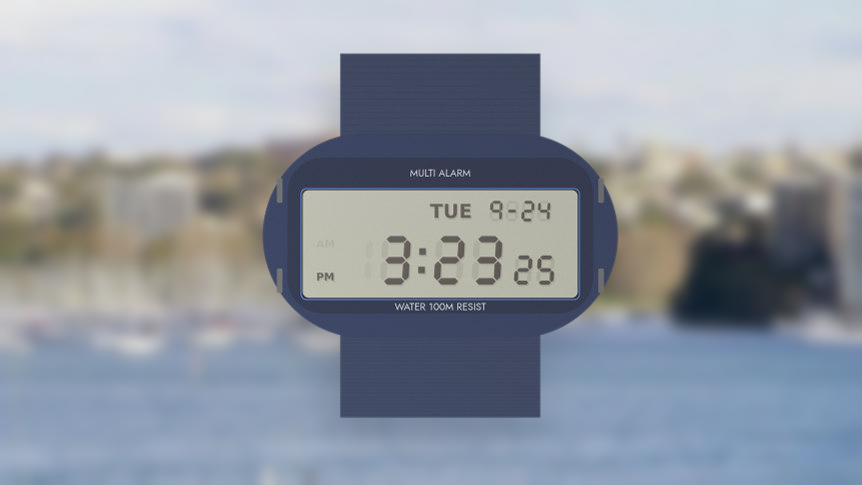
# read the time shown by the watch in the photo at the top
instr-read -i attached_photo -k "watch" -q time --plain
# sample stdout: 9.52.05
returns 3.23.25
